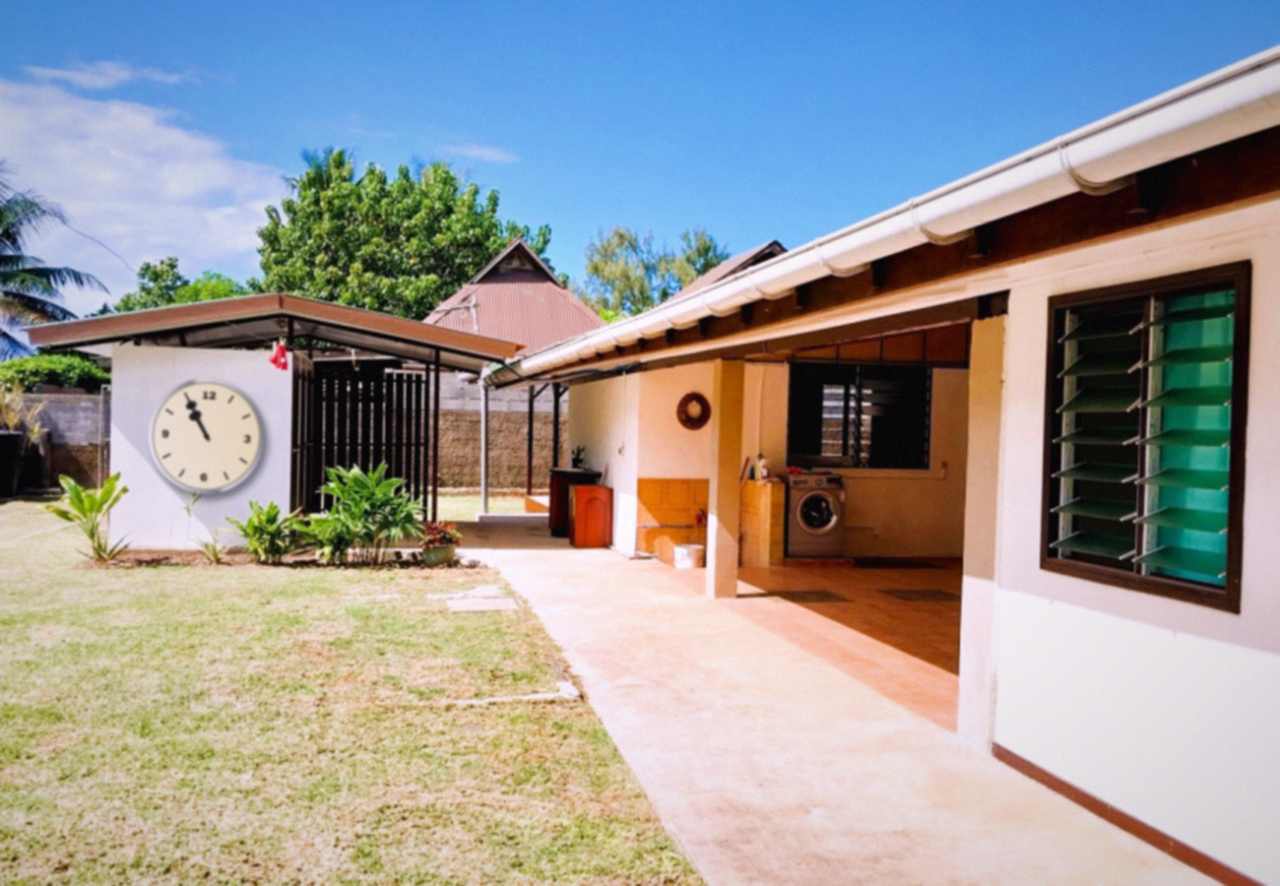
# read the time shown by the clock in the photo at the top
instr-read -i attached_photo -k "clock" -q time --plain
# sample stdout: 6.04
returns 10.55
